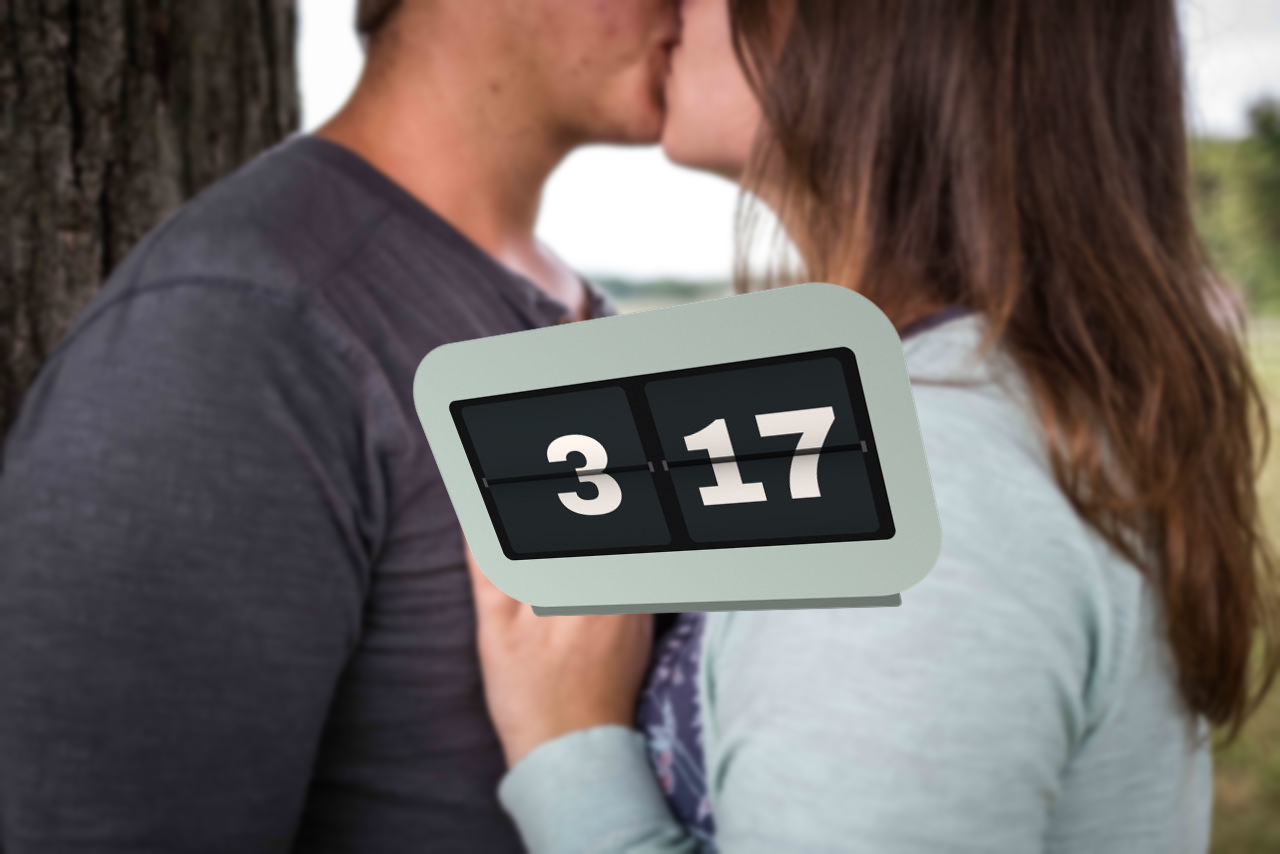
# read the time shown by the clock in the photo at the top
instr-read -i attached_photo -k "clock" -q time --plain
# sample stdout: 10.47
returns 3.17
